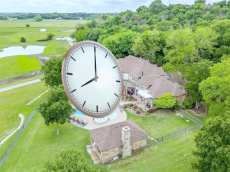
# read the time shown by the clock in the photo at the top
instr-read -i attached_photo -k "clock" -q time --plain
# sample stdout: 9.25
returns 8.00
